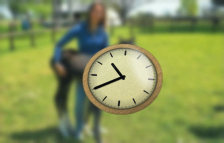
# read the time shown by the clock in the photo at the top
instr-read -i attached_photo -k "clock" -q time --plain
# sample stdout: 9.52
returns 10.40
